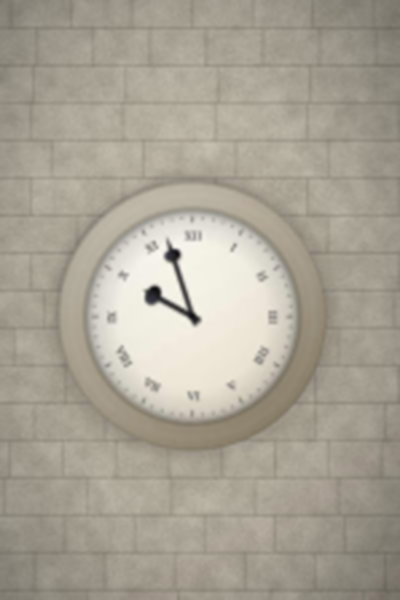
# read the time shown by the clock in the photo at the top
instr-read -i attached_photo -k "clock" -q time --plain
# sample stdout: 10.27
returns 9.57
